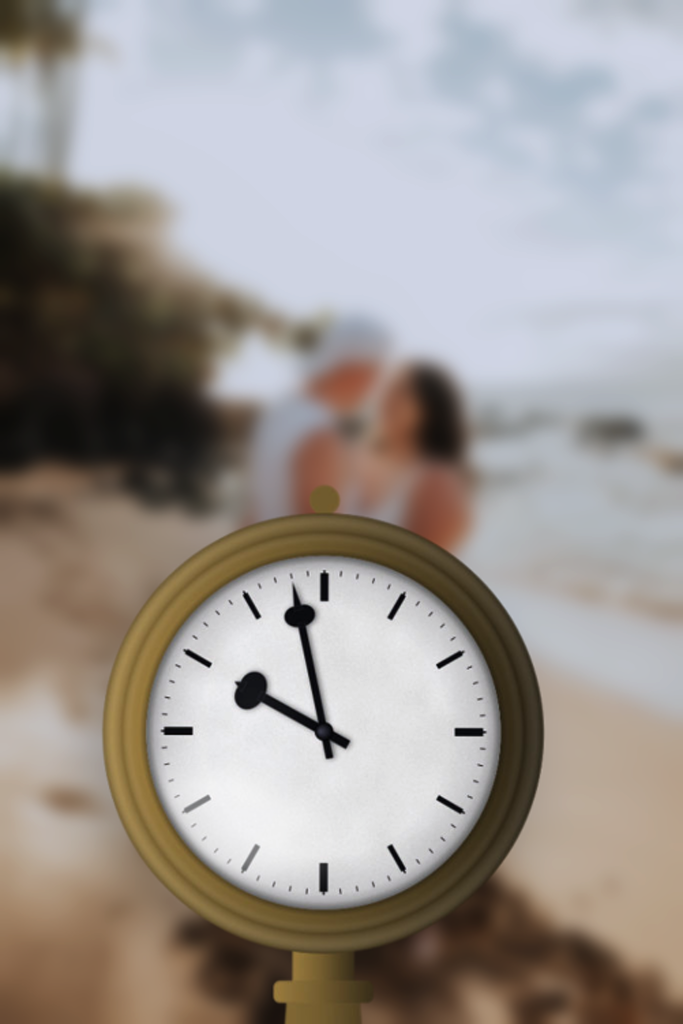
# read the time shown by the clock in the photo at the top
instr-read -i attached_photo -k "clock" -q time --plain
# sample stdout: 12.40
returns 9.58
